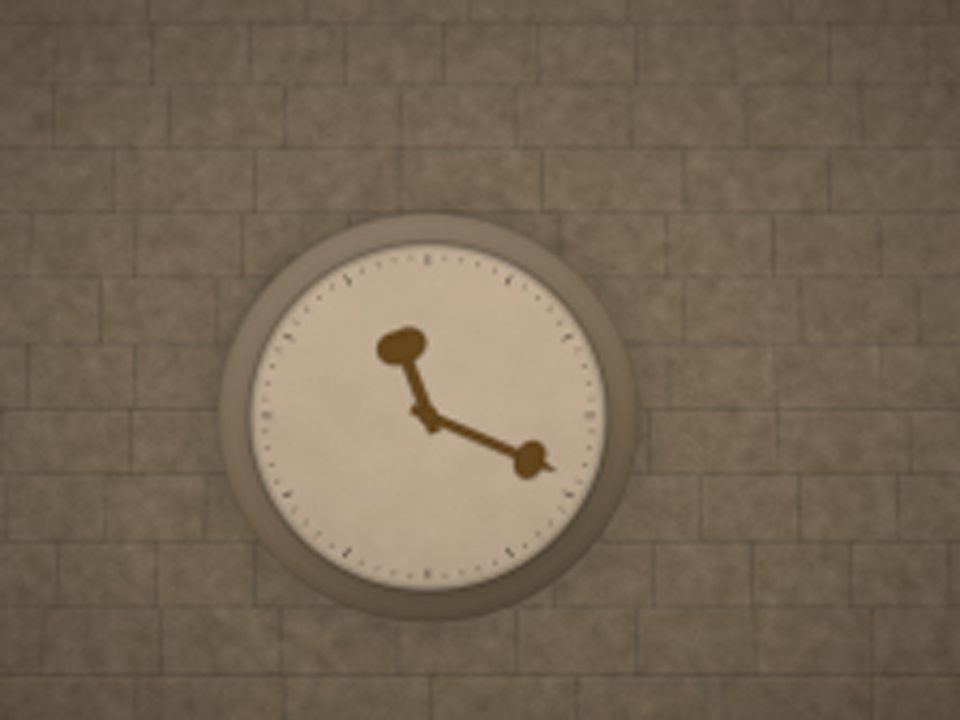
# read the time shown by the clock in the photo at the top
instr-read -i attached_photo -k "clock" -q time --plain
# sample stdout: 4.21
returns 11.19
